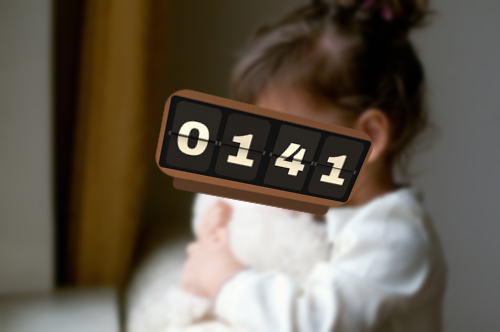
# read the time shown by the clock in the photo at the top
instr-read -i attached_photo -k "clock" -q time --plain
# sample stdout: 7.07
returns 1.41
